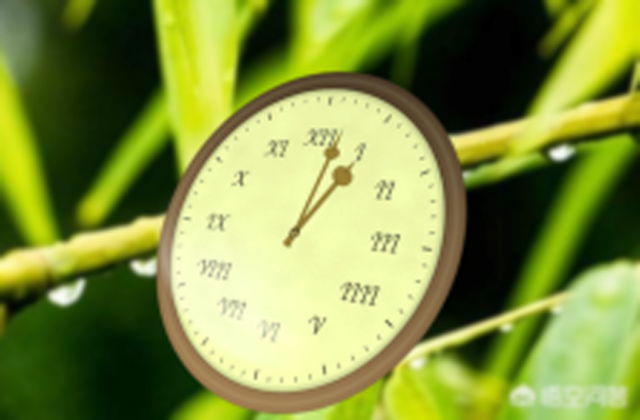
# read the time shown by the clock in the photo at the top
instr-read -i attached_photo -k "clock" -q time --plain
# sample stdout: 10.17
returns 1.02
